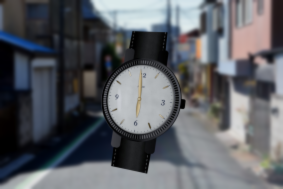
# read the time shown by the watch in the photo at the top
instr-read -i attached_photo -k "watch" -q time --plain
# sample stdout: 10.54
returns 5.59
